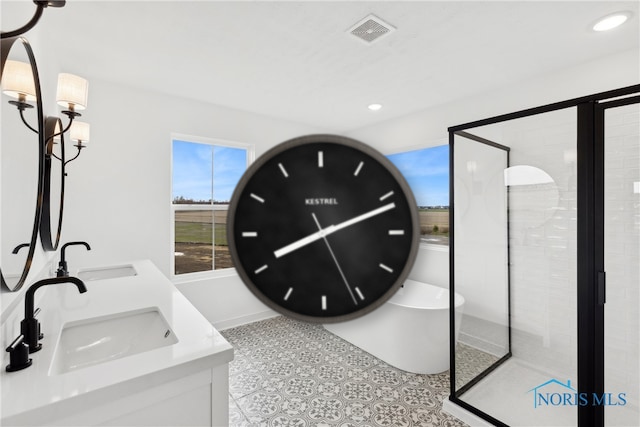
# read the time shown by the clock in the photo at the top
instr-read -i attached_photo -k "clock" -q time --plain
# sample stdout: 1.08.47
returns 8.11.26
